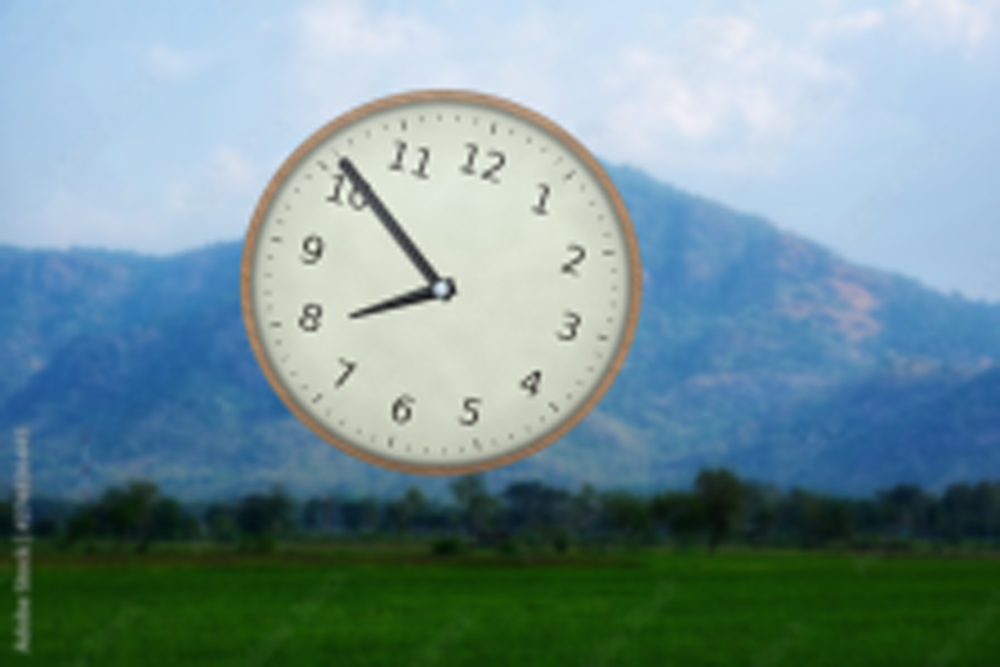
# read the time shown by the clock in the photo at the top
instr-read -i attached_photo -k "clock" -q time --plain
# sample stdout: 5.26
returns 7.51
